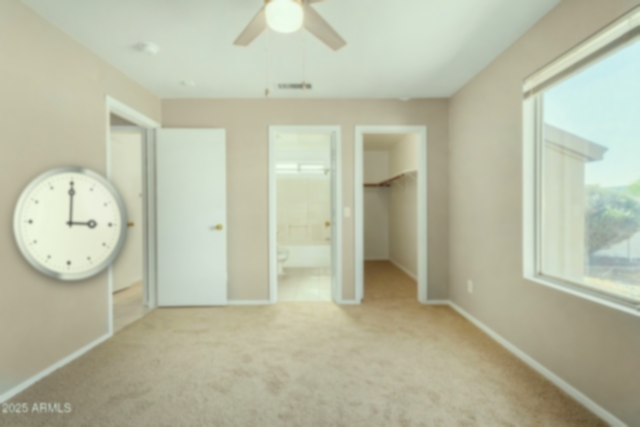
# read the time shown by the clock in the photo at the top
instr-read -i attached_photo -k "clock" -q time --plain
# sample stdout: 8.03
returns 3.00
